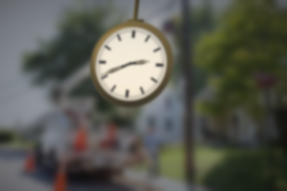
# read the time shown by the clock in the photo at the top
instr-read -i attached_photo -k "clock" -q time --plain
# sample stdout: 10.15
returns 2.41
